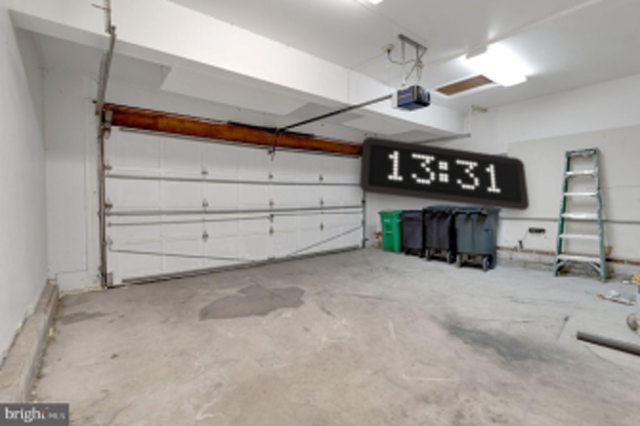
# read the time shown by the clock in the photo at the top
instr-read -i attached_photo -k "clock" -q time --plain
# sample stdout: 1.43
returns 13.31
